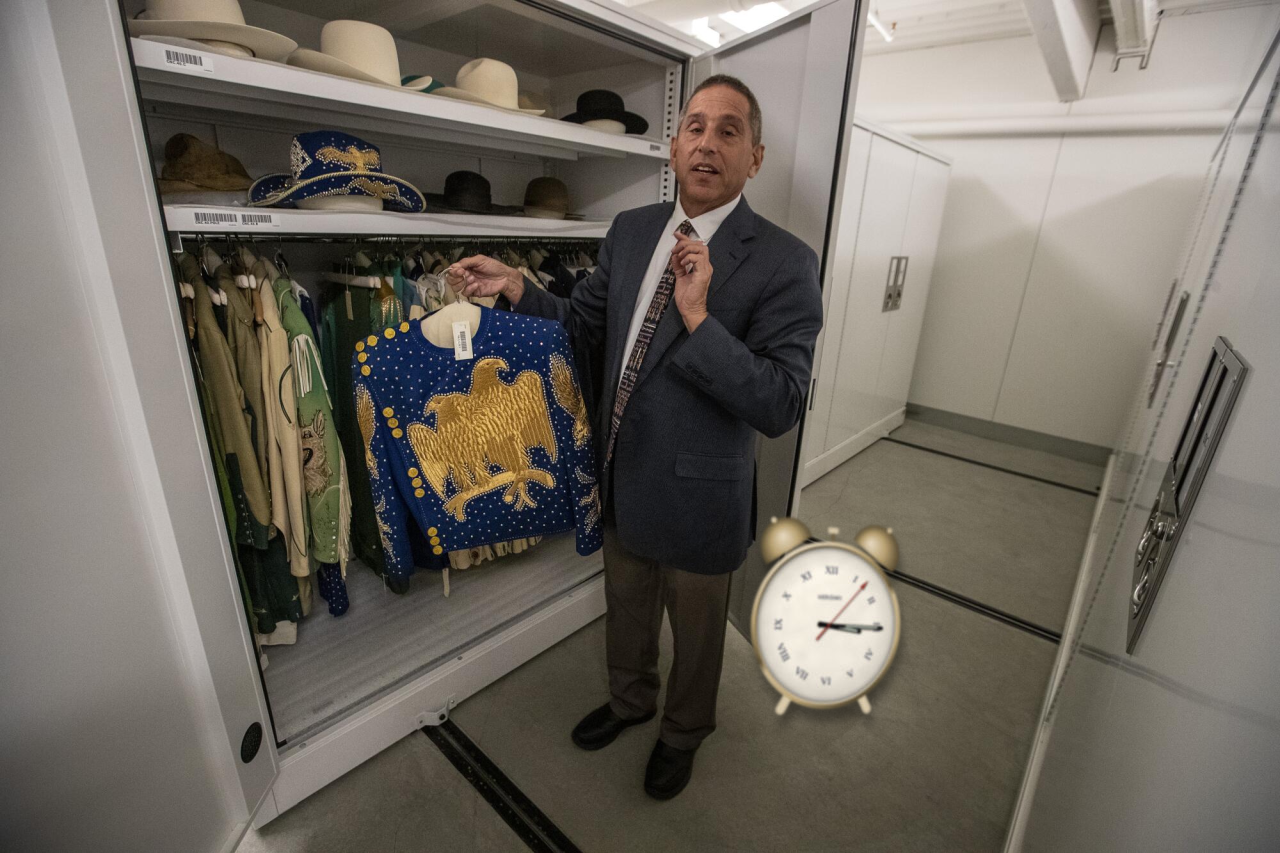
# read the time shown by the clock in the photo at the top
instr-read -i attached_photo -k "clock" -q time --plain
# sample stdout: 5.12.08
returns 3.15.07
